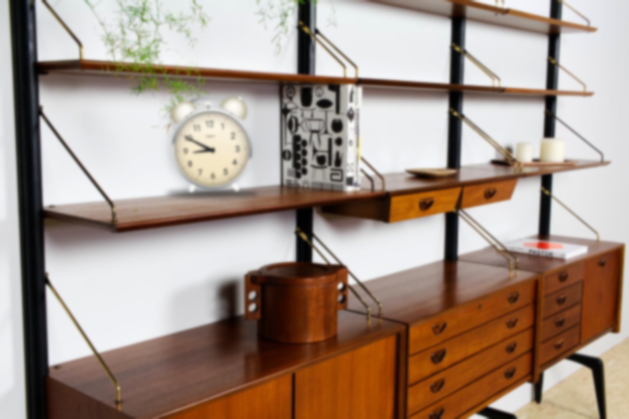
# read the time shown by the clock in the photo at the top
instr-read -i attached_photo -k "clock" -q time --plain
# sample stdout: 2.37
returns 8.50
